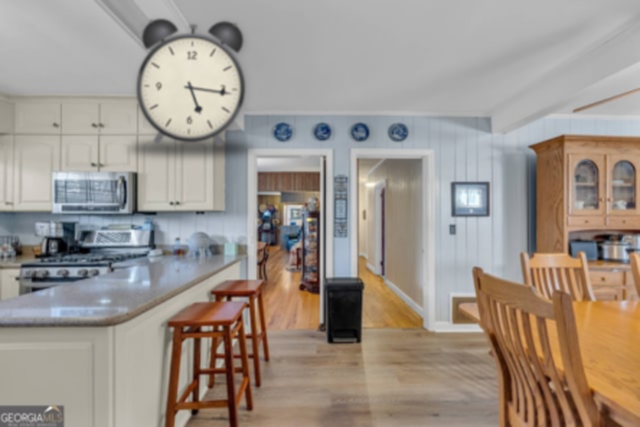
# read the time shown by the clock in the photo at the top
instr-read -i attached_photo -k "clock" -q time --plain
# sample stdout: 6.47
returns 5.16
